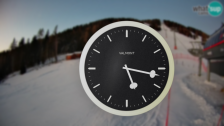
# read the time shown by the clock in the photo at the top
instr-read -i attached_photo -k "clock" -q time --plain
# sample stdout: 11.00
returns 5.17
